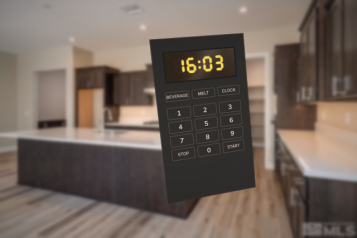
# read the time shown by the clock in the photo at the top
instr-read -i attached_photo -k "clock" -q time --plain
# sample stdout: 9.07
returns 16.03
